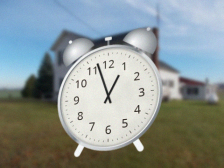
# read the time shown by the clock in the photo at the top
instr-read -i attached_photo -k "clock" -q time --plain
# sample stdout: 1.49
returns 12.57
